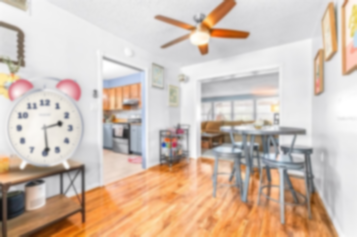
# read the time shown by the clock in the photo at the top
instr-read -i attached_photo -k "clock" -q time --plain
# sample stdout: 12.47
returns 2.29
